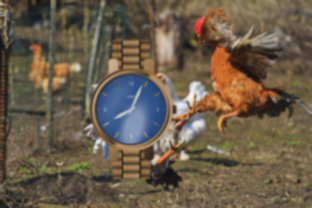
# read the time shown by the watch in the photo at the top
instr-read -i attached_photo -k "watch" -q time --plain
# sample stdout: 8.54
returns 8.04
